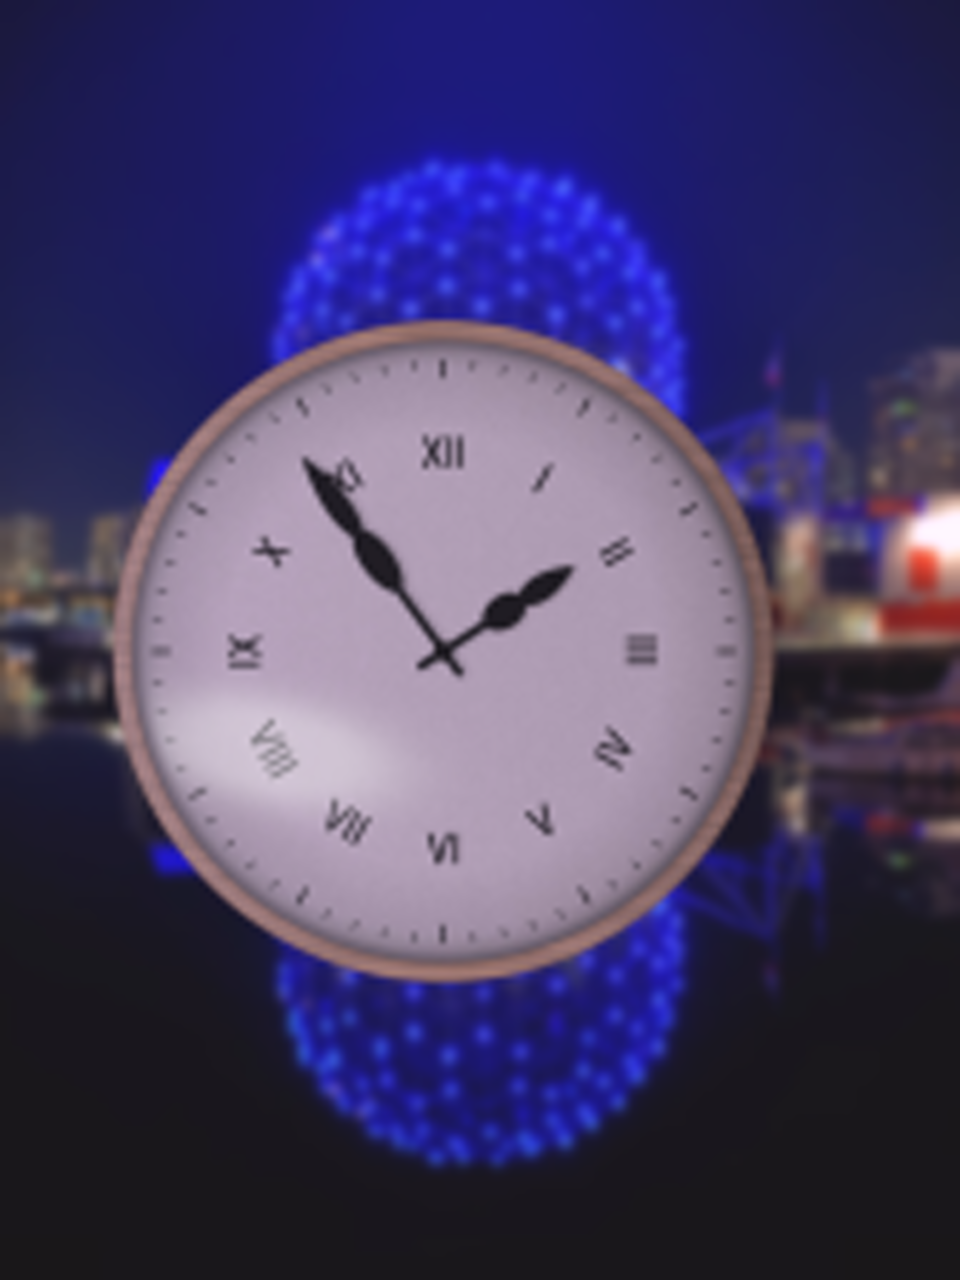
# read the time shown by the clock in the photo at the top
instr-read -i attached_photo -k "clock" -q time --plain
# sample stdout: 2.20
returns 1.54
